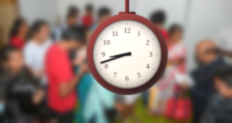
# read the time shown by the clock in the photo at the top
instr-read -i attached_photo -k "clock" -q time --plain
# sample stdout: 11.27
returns 8.42
